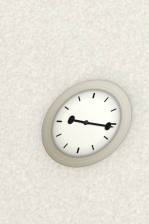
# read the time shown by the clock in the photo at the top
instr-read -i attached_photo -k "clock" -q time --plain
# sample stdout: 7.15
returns 9.16
